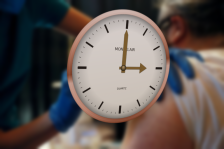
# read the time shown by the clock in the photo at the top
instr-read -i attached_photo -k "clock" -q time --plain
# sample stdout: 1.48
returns 3.00
